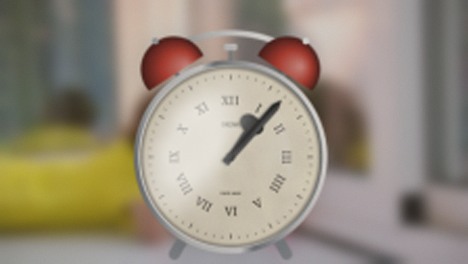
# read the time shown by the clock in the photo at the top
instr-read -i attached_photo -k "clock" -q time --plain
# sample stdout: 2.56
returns 1.07
